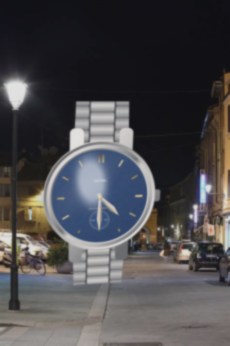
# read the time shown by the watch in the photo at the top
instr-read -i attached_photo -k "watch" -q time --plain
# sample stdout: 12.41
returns 4.30
